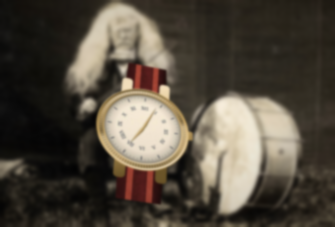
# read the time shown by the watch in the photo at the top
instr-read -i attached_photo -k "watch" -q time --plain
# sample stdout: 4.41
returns 7.04
